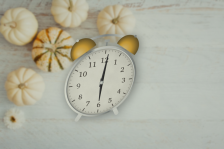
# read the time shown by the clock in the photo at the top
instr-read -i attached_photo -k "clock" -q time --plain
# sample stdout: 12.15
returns 6.01
